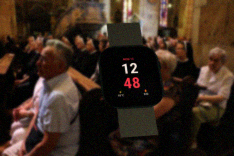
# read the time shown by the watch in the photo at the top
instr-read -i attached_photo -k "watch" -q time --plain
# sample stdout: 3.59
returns 12.48
